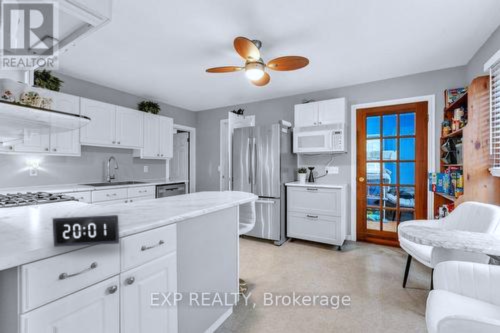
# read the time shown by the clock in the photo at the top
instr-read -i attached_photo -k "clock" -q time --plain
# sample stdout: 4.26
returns 20.01
